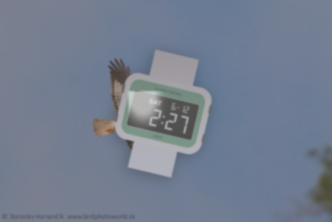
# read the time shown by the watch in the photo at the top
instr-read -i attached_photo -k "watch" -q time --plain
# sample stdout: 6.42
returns 2.27
